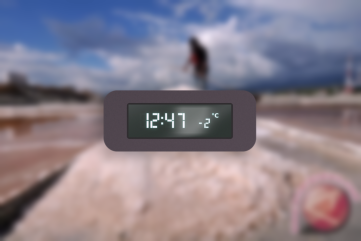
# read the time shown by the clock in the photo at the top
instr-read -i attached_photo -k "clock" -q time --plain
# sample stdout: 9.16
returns 12.47
